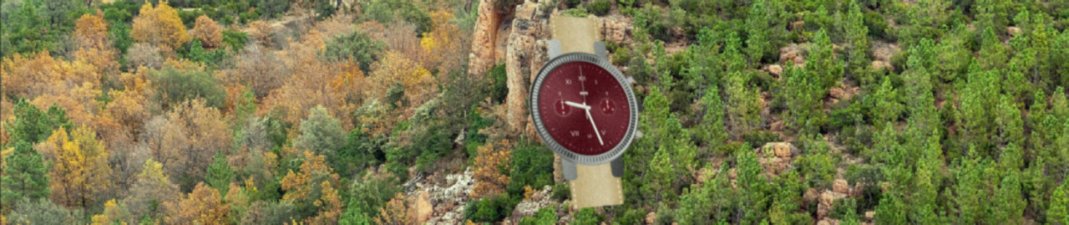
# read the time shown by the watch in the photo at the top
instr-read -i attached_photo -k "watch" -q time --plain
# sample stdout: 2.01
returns 9.27
